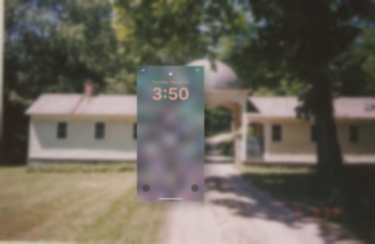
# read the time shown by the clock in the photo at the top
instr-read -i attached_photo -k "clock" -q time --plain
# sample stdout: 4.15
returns 3.50
